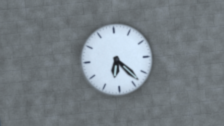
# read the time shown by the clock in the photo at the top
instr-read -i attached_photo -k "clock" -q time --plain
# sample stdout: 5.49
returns 6.23
